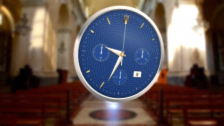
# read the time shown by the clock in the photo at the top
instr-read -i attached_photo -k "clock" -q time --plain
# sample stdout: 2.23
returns 9.34
